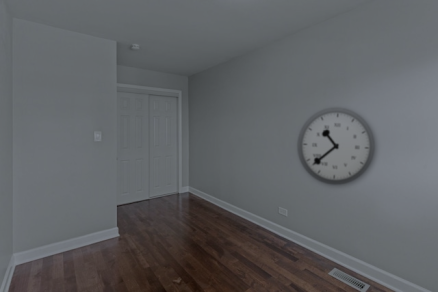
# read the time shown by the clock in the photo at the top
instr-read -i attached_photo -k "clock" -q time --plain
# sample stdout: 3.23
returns 10.38
